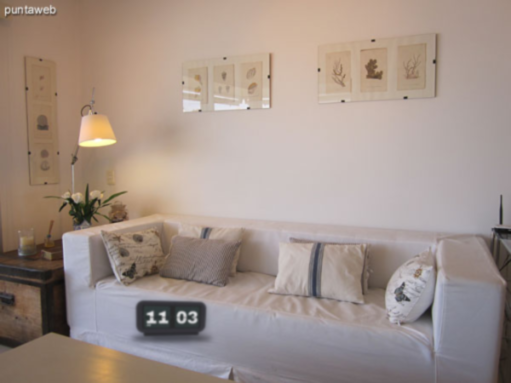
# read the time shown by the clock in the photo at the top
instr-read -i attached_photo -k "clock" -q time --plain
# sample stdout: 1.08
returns 11.03
